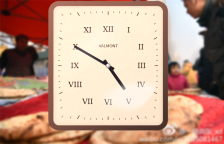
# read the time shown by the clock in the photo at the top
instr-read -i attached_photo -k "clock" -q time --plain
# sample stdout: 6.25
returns 4.50
